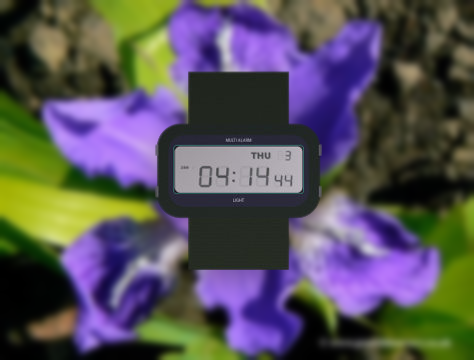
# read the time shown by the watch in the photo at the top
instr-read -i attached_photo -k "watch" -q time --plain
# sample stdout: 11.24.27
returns 4.14.44
